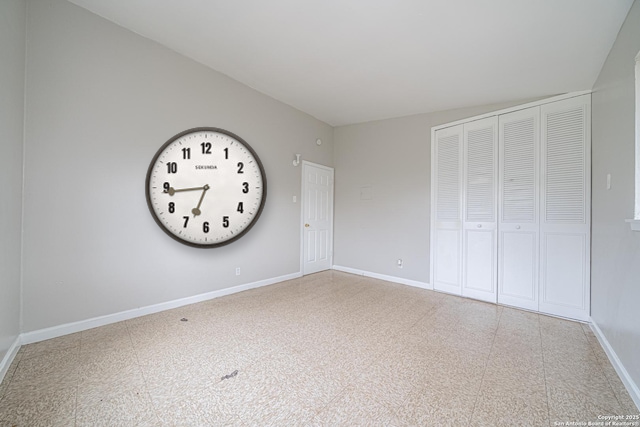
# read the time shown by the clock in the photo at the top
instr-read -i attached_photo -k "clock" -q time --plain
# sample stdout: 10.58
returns 6.44
